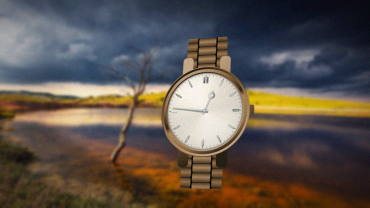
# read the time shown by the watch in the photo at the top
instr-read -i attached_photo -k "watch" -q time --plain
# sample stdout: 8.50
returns 12.46
